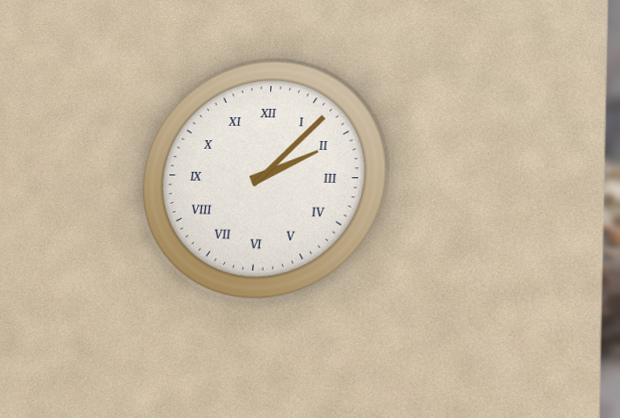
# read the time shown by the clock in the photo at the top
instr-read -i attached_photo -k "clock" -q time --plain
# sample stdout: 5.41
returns 2.07
